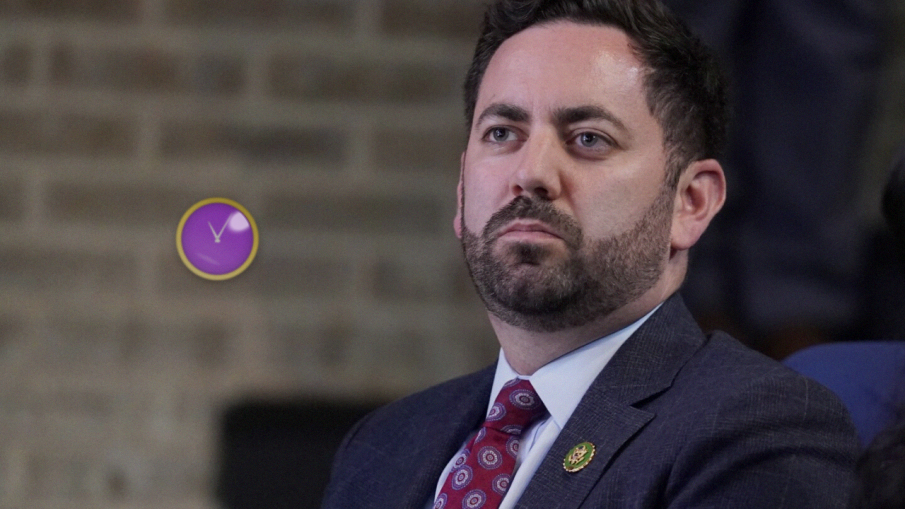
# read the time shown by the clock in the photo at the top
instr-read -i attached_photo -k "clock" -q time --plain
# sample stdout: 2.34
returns 11.05
